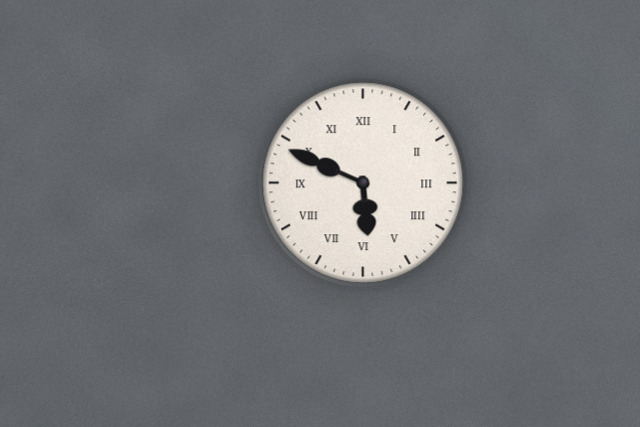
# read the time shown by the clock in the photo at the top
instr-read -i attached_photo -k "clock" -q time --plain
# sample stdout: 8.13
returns 5.49
